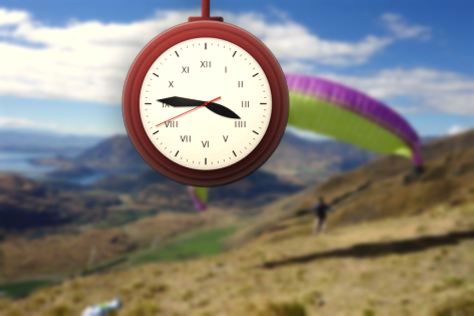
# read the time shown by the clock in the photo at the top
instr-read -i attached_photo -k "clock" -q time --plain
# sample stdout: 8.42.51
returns 3.45.41
